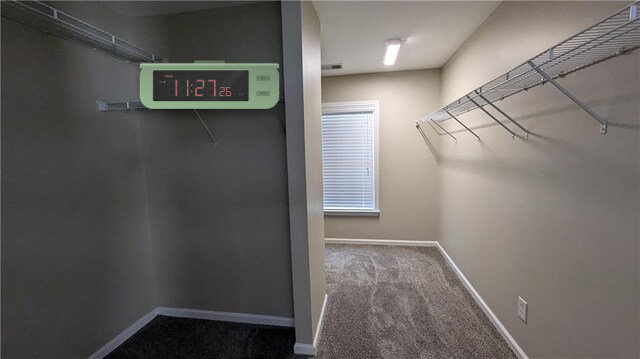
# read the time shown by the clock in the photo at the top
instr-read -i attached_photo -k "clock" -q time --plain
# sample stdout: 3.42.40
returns 11.27.26
